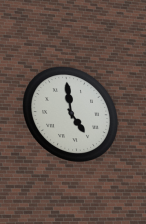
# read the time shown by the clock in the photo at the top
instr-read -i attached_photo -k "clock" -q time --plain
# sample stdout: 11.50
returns 5.00
